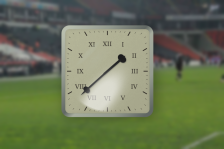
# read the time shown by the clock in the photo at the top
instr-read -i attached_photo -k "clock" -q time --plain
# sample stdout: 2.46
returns 1.38
